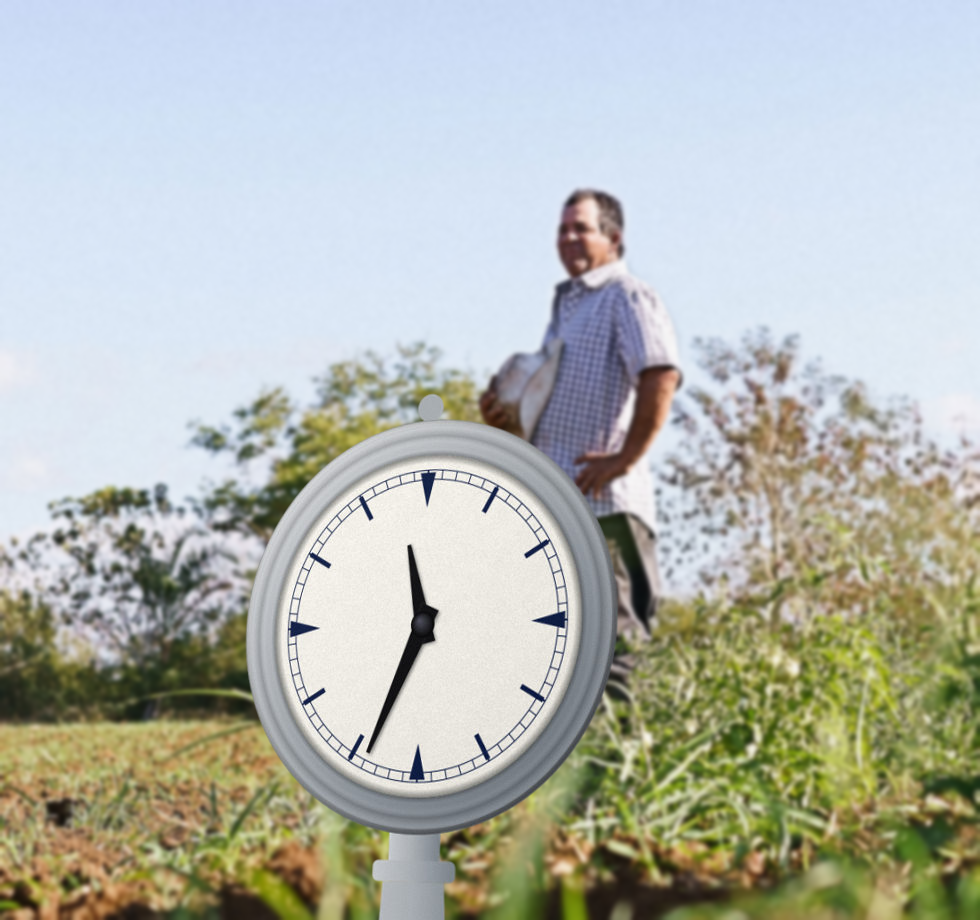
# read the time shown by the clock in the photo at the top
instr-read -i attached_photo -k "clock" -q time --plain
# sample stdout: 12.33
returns 11.34
